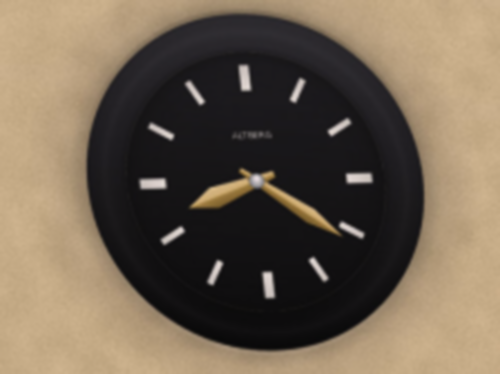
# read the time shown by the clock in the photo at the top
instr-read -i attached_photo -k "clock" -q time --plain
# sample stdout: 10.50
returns 8.21
